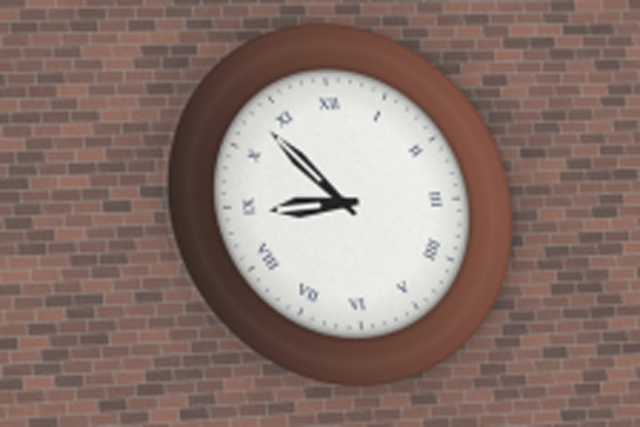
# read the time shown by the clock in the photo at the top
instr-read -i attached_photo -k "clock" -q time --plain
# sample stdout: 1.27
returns 8.53
